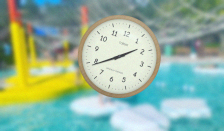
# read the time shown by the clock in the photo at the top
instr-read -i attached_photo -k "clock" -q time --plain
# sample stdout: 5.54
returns 1.39
